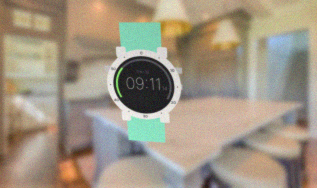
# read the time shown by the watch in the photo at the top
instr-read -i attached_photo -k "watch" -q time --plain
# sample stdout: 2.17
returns 9.11
